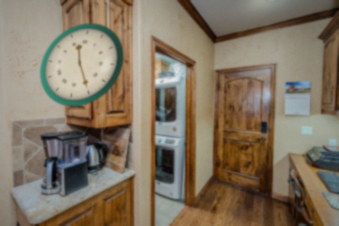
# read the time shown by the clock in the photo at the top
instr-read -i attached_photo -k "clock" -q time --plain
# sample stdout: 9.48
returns 11.25
